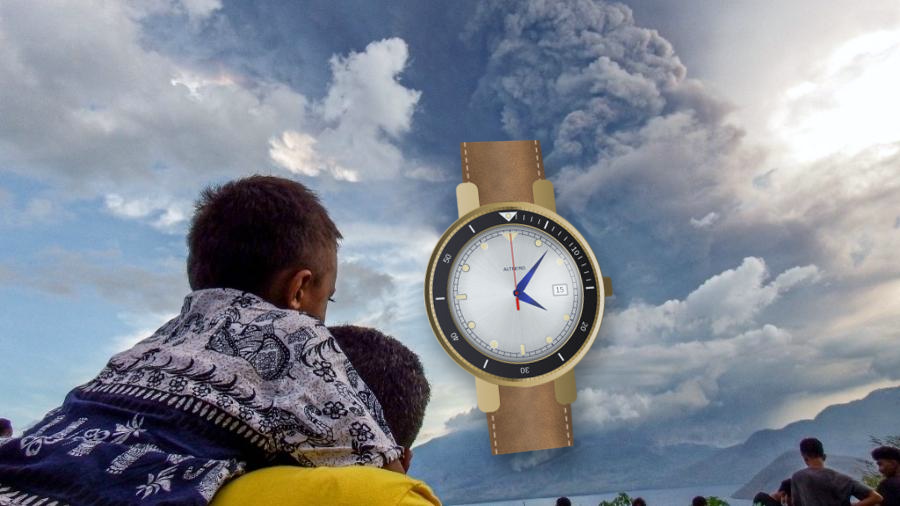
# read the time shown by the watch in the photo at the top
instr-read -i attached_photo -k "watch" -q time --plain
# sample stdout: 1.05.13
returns 4.07.00
